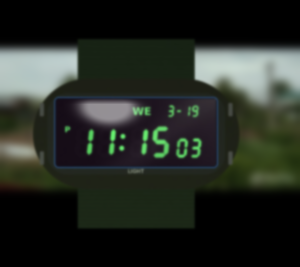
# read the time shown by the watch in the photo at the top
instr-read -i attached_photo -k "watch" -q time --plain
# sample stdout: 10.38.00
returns 11.15.03
